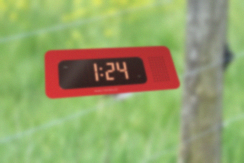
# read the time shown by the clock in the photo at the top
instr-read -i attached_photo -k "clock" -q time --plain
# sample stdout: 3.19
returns 1.24
